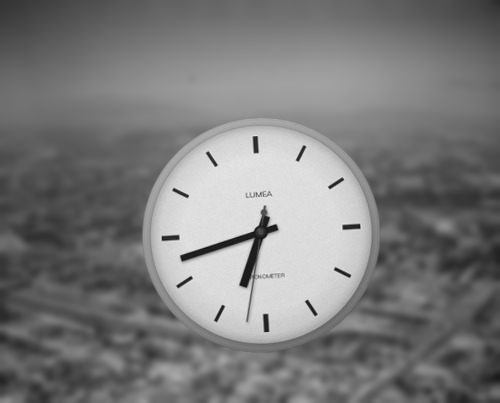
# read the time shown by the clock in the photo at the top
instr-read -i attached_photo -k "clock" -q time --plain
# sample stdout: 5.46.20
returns 6.42.32
